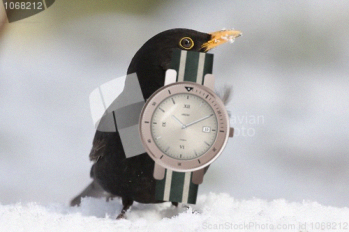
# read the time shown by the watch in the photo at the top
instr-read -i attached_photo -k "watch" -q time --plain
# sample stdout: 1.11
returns 10.10
